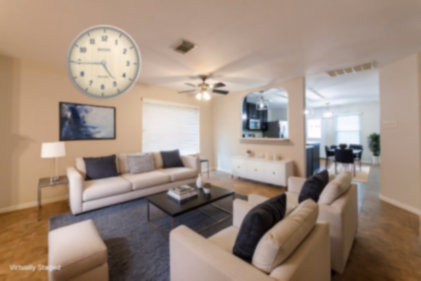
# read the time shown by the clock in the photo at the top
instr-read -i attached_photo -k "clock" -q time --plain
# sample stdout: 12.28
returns 4.45
